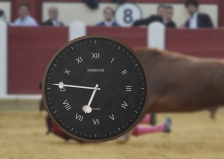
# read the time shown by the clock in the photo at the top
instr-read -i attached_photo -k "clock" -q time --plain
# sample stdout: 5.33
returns 6.46
